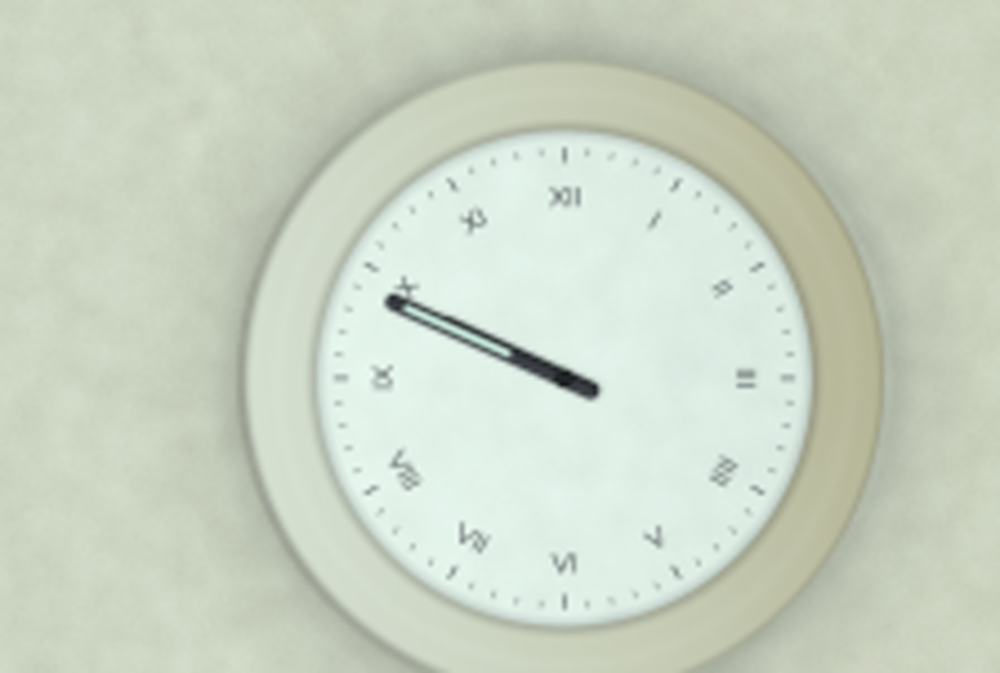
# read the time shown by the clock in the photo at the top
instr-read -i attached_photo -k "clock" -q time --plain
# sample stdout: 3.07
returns 9.49
